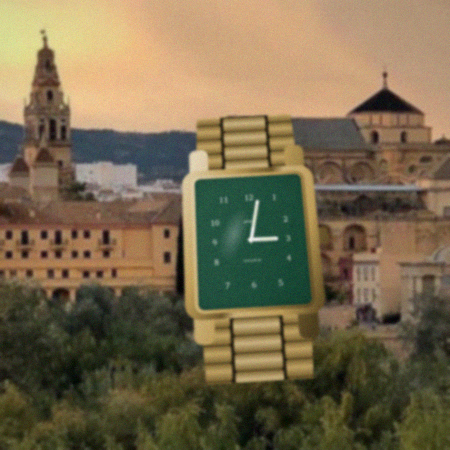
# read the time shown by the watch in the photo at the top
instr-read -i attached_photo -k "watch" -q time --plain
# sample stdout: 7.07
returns 3.02
